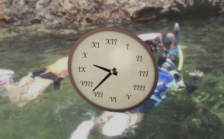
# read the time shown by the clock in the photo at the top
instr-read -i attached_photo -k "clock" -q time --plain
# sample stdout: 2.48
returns 9.37
